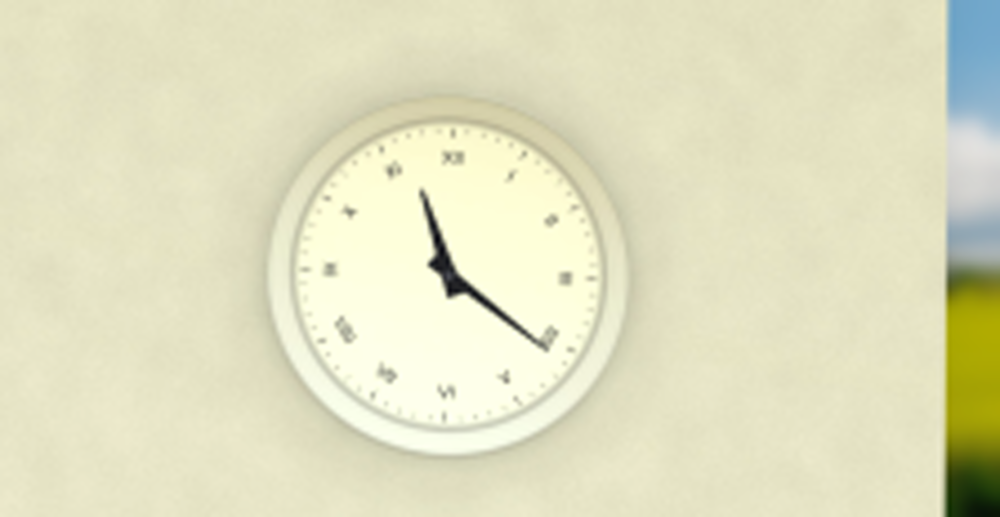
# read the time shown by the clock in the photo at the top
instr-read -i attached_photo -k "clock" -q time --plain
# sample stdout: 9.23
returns 11.21
